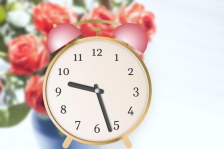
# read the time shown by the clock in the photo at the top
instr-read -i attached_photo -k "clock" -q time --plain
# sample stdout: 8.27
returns 9.27
